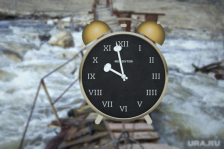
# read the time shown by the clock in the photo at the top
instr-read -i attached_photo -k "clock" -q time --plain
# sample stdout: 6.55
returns 9.58
